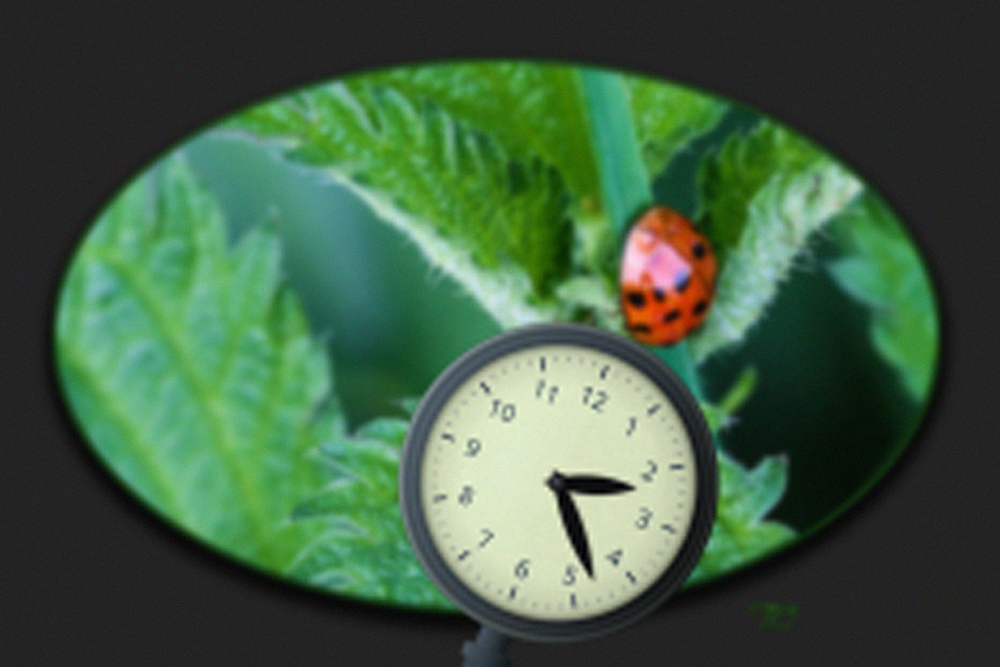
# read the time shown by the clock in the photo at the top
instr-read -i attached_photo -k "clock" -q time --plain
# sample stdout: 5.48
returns 2.23
